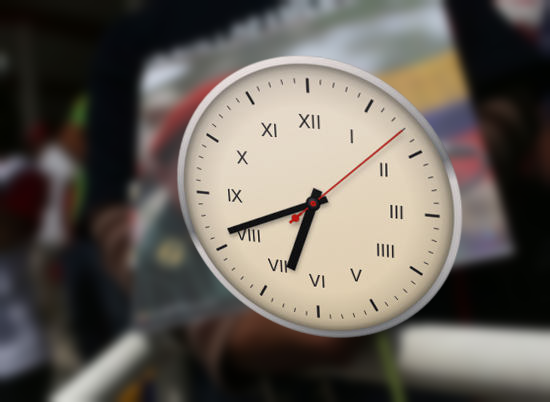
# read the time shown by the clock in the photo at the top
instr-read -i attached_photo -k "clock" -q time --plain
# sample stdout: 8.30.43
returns 6.41.08
